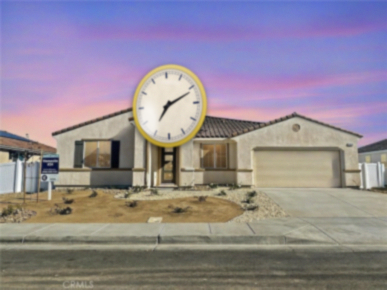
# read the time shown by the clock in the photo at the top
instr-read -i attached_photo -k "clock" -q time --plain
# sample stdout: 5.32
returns 7.11
